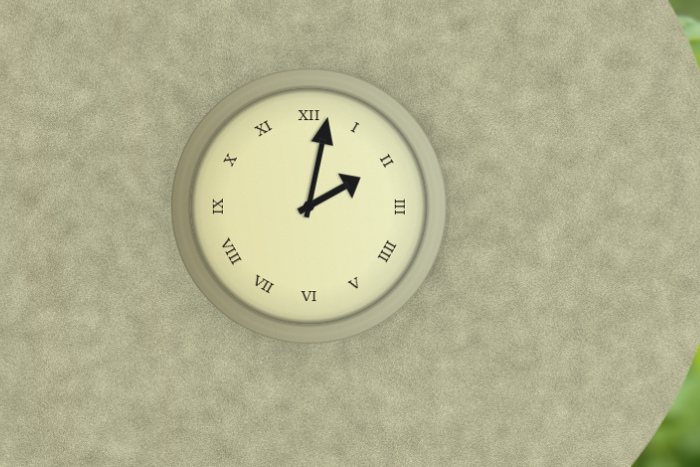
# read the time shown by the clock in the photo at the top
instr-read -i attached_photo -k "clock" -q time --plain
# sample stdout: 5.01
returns 2.02
